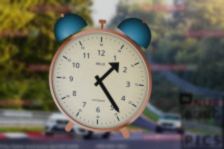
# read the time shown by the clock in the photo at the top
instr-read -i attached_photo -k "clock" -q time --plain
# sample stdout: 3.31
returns 1.24
